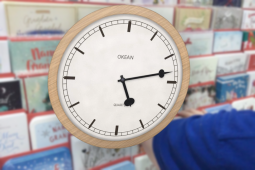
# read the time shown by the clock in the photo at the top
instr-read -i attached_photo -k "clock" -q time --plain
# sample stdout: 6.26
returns 5.13
